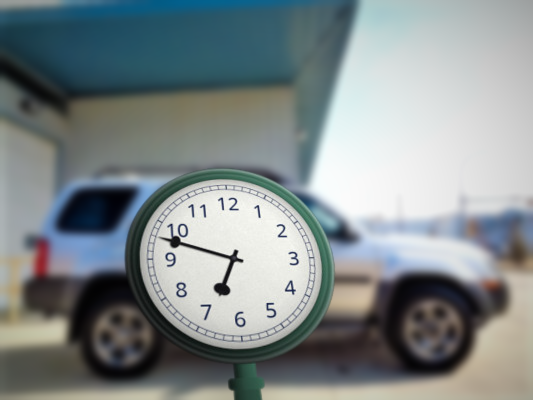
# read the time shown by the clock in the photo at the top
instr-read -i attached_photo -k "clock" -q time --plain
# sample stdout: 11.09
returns 6.48
